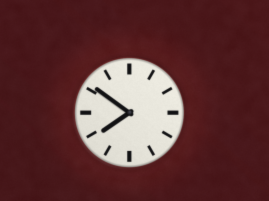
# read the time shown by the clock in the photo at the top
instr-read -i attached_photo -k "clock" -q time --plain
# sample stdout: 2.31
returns 7.51
